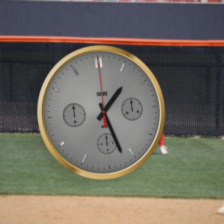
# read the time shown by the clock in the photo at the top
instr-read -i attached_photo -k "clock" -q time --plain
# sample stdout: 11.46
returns 1.27
